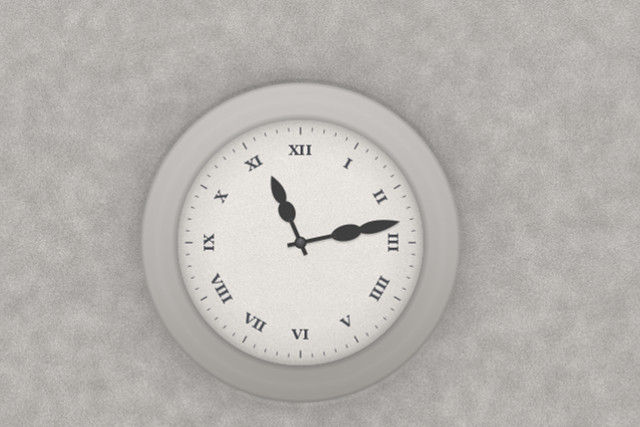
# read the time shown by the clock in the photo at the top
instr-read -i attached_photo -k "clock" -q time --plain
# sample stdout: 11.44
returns 11.13
